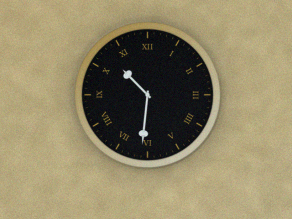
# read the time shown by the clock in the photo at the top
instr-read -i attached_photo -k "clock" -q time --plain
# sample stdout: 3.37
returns 10.31
